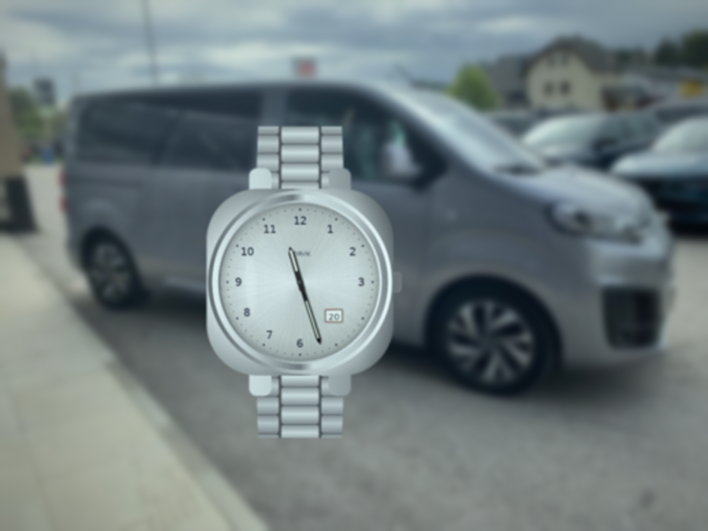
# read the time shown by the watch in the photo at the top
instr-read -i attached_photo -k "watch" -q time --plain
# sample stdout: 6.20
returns 11.27
